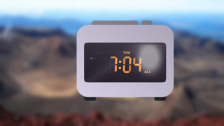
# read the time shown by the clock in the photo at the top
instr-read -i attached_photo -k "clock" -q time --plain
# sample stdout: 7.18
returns 7.04
